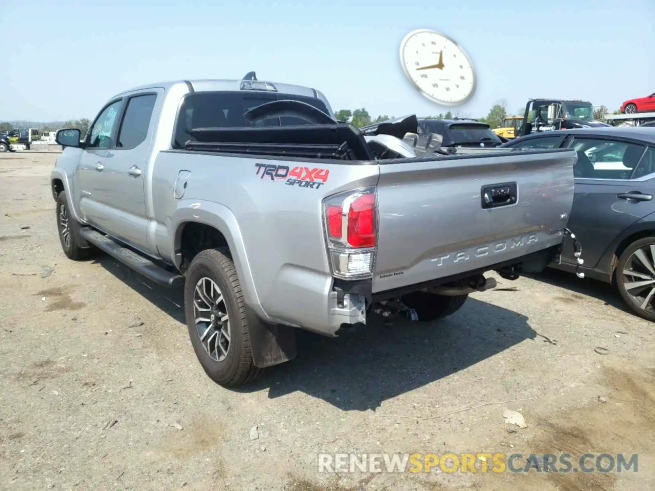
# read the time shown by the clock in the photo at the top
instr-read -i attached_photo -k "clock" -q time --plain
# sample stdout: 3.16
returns 12.43
